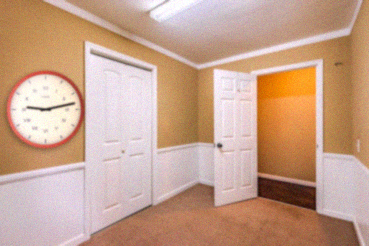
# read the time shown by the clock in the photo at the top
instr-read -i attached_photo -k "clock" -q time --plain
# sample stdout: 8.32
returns 9.13
